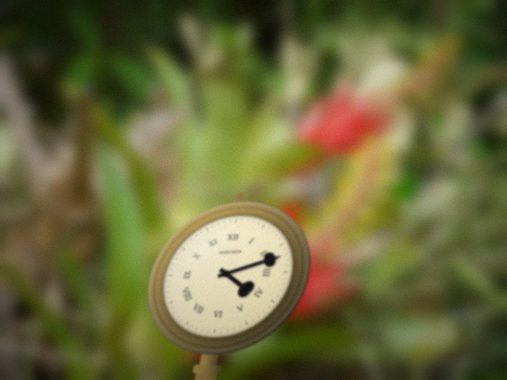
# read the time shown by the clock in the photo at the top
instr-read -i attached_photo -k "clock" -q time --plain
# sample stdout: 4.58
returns 4.12
